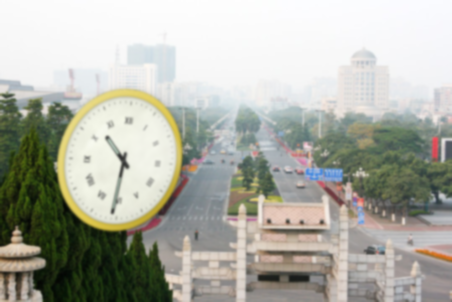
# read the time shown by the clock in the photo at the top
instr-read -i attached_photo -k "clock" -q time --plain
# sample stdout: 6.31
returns 10.31
